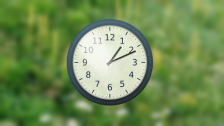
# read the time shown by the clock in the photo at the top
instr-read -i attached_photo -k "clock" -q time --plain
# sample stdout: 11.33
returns 1.11
